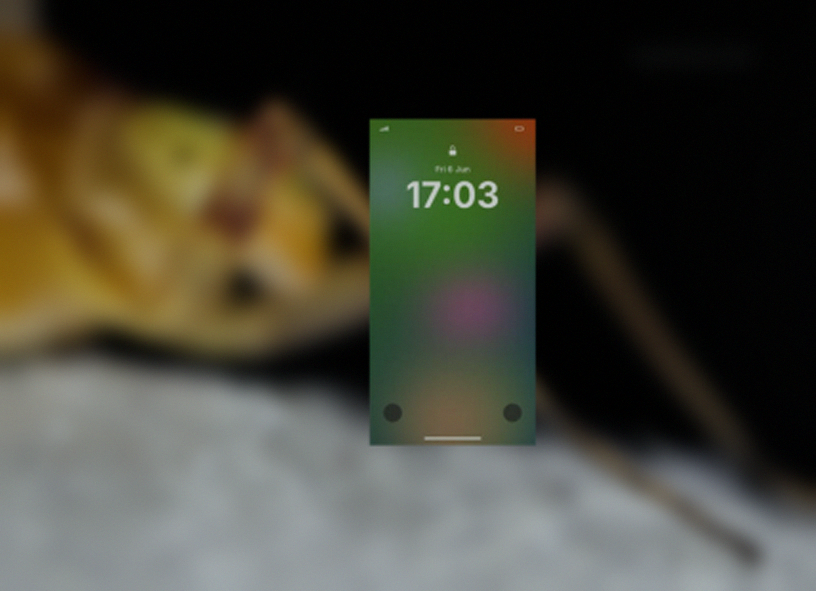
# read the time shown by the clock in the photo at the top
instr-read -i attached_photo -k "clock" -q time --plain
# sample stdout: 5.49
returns 17.03
